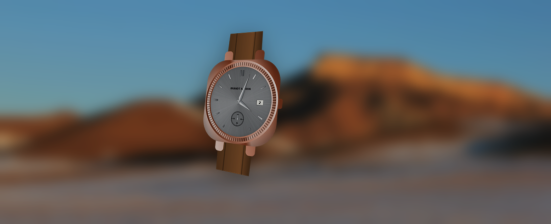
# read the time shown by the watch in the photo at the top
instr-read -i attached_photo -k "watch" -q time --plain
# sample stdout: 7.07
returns 4.03
